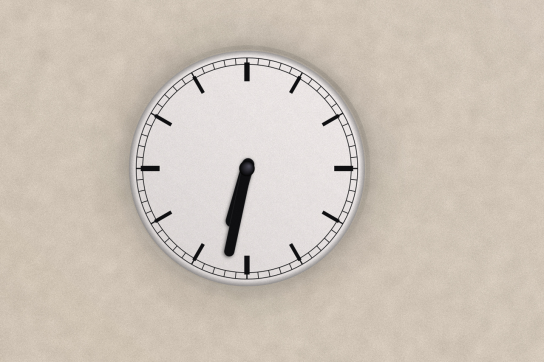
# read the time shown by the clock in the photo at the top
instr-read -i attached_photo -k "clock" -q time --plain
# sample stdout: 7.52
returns 6.32
